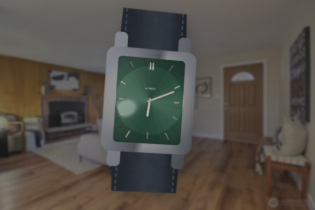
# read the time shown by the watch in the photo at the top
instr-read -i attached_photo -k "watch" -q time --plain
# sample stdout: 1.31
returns 6.11
